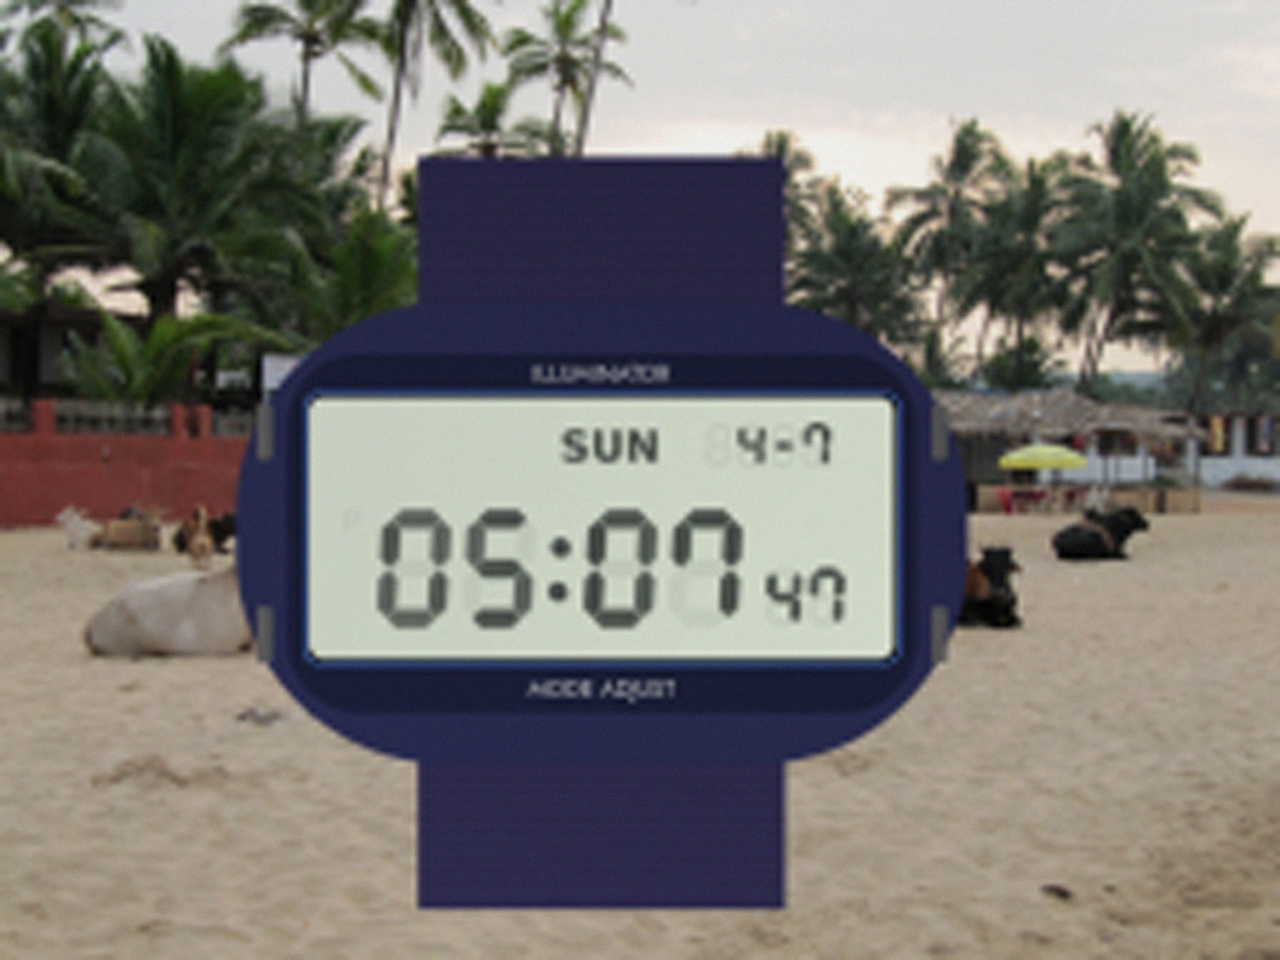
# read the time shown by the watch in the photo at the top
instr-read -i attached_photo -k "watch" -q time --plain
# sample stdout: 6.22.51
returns 5.07.47
